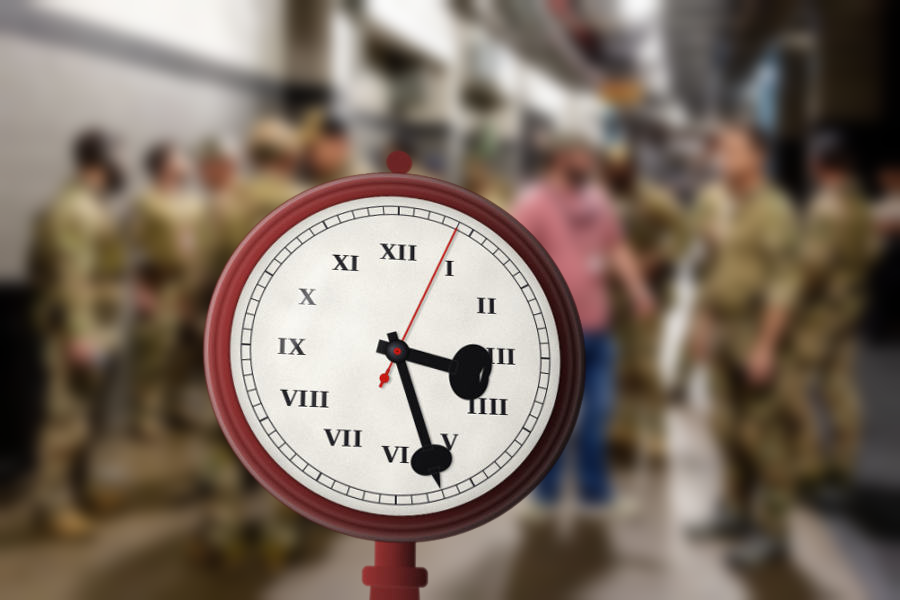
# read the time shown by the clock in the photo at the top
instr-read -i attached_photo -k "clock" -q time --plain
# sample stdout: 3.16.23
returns 3.27.04
